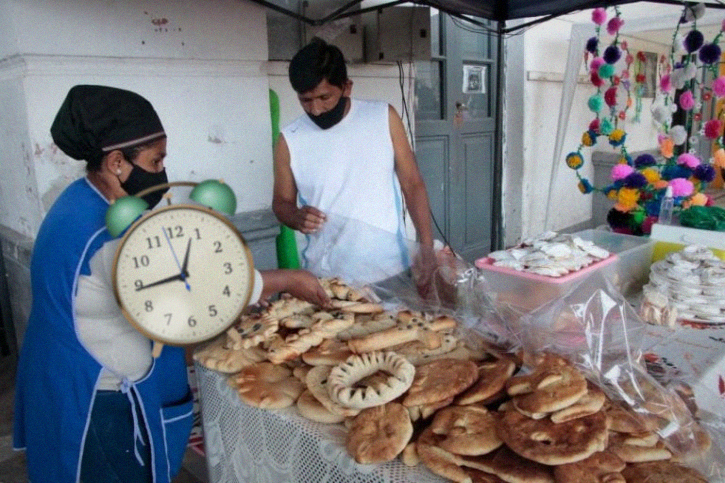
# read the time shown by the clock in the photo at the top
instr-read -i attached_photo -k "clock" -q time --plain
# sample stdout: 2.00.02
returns 12.43.58
